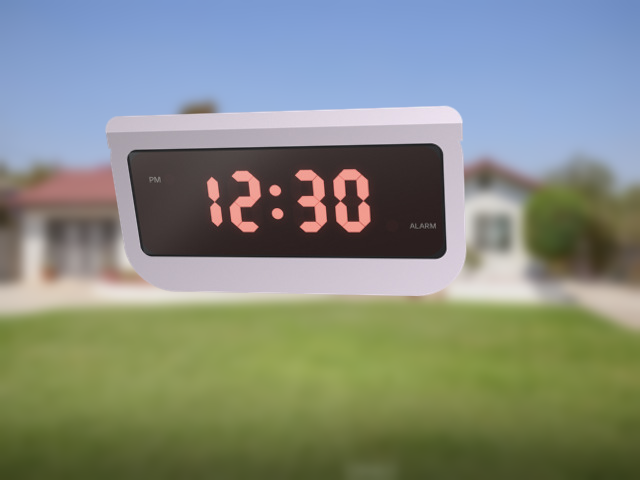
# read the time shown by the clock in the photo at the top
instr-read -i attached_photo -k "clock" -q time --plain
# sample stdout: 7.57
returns 12.30
